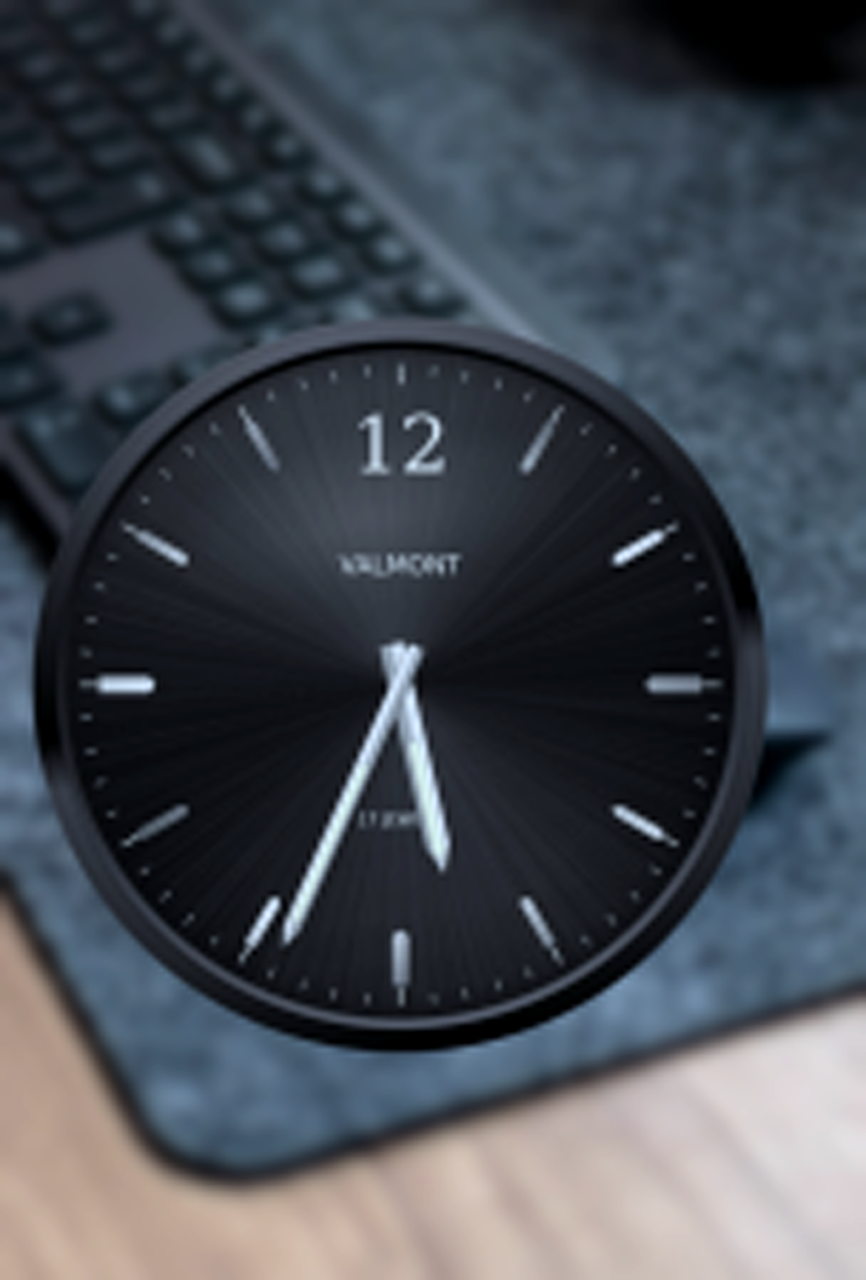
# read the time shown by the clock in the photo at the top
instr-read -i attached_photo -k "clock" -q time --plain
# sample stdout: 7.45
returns 5.34
